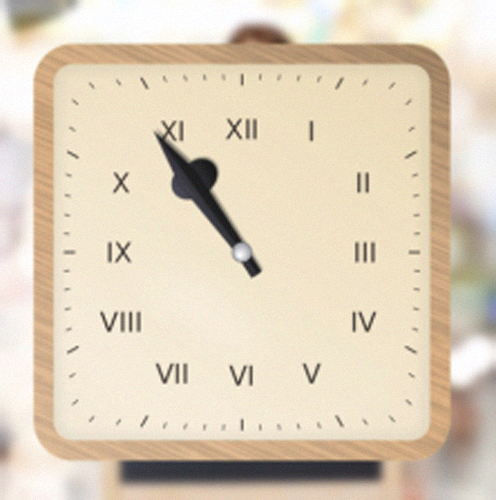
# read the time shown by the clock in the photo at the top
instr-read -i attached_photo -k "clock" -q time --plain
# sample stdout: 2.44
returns 10.54
